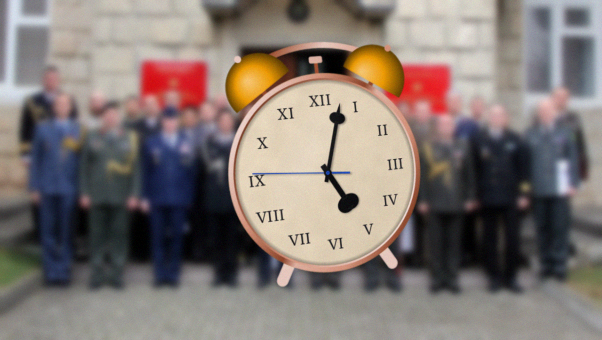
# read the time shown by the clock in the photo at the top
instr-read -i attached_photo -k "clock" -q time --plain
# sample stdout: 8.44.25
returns 5.02.46
